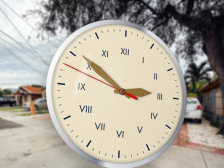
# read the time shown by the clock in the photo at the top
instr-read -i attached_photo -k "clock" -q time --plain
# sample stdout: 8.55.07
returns 2.50.48
